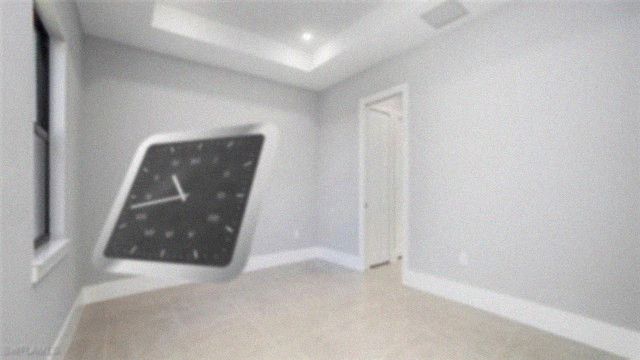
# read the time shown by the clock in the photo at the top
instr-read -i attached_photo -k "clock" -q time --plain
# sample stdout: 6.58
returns 10.43
